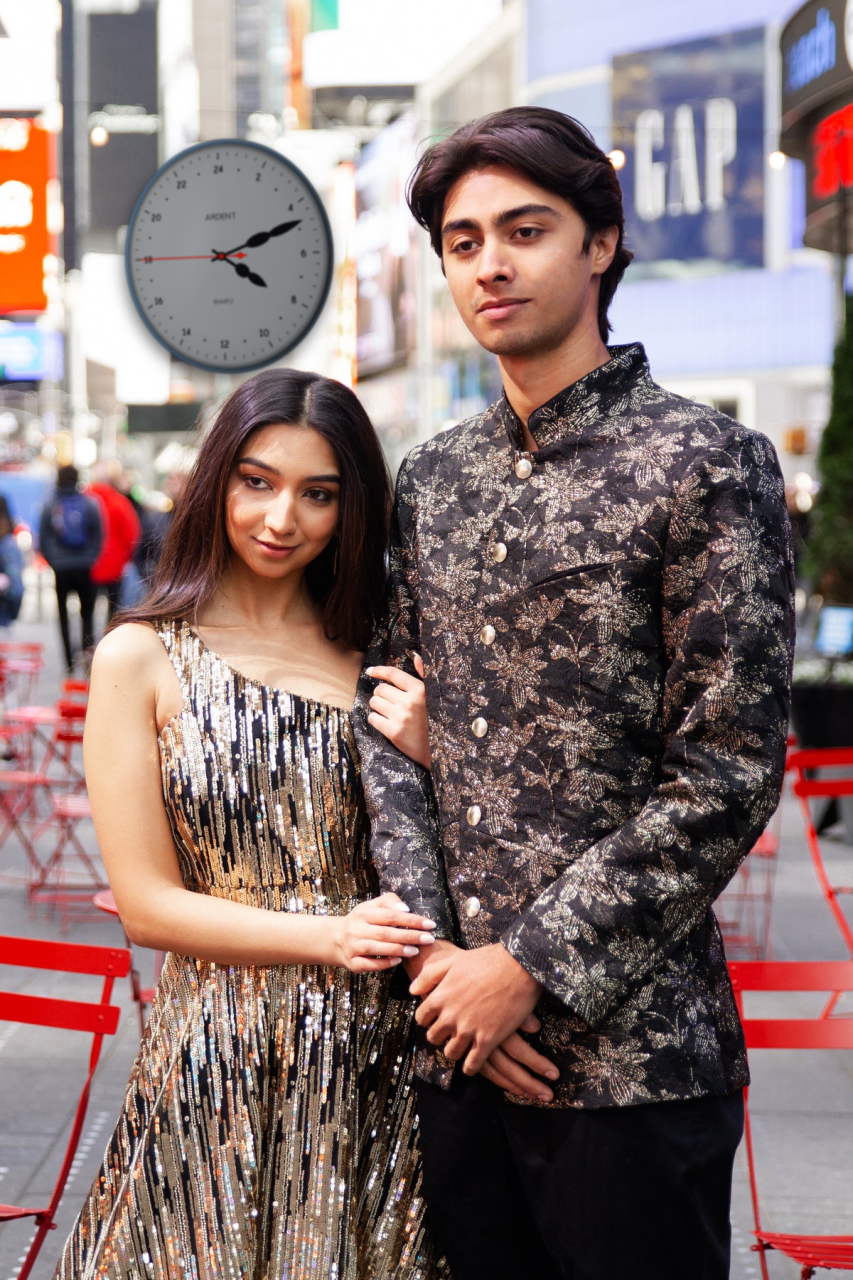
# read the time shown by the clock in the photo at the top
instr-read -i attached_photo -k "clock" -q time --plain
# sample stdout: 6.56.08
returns 8.11.45
